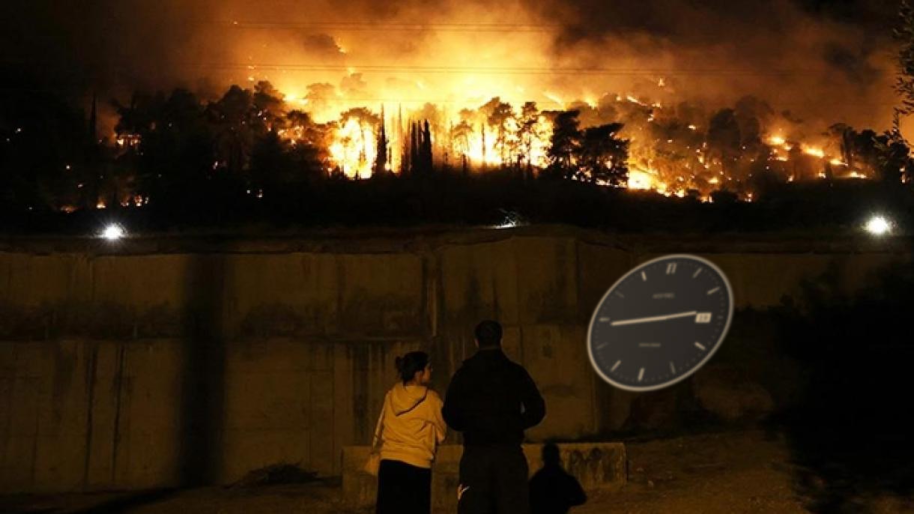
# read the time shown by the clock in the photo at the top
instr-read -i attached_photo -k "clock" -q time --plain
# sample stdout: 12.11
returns 2.44
